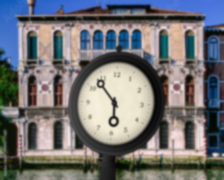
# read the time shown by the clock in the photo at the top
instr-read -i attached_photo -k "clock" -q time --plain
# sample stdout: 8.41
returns 5.53
